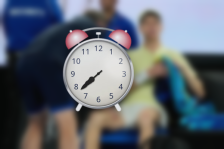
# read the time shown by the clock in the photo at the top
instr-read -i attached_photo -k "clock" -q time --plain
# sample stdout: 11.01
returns 7.38
